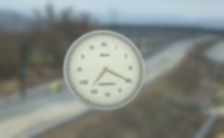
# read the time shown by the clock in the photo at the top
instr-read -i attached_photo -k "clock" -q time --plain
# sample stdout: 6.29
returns 7.20
